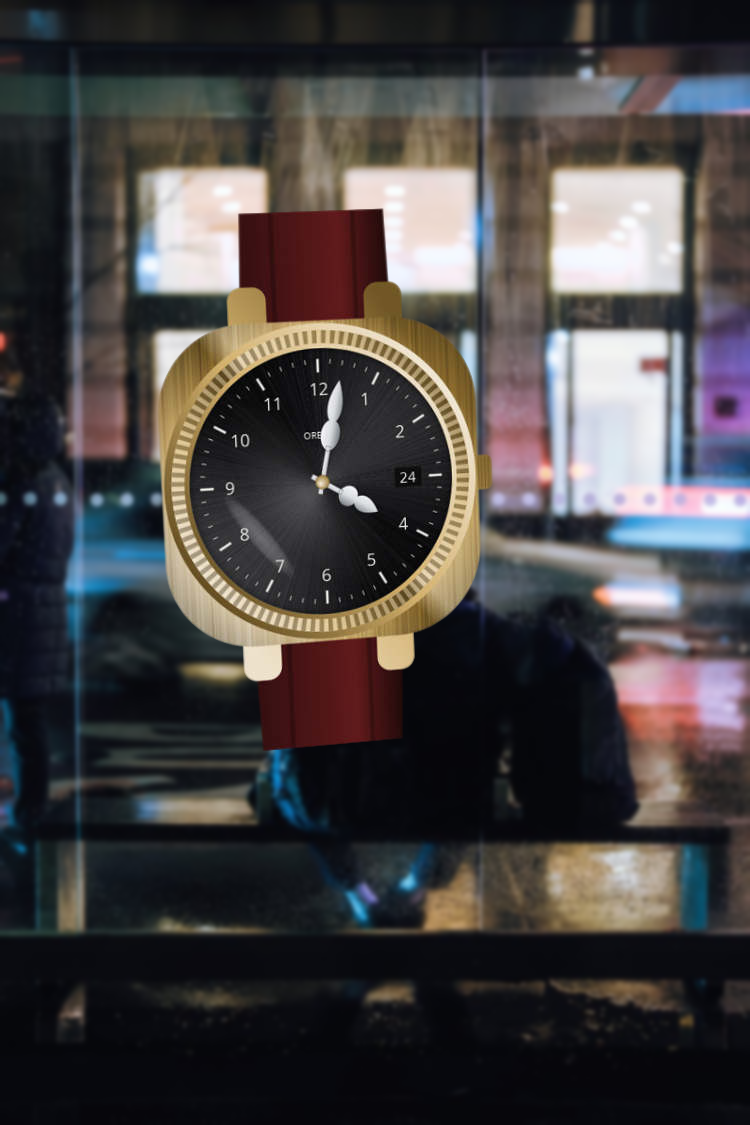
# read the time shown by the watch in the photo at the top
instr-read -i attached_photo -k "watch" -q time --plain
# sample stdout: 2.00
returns 4.02
